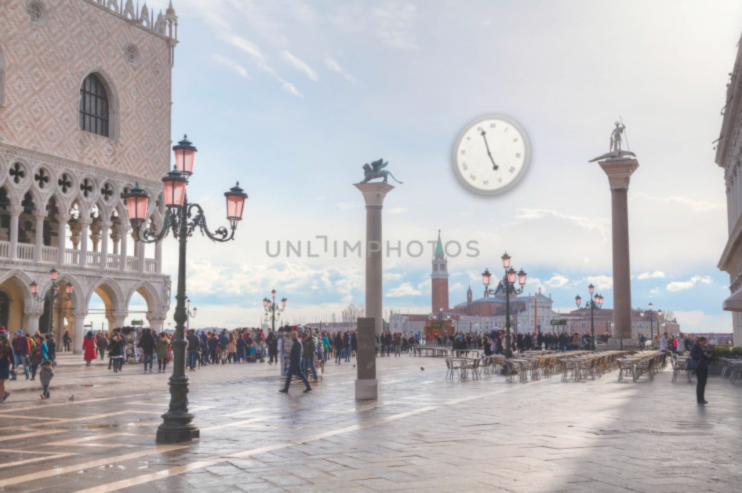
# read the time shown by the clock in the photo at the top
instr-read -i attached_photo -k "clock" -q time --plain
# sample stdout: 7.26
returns 4.56
